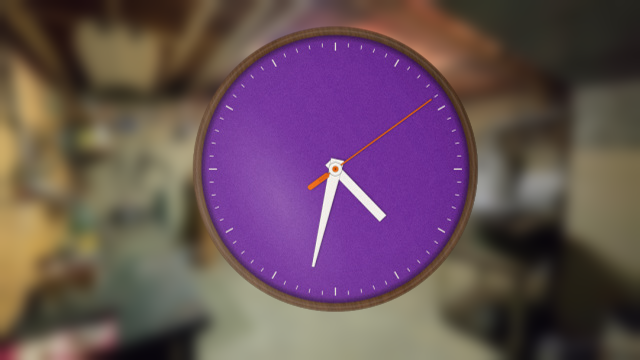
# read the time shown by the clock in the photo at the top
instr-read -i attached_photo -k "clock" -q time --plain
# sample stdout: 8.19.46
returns 4.32.09
